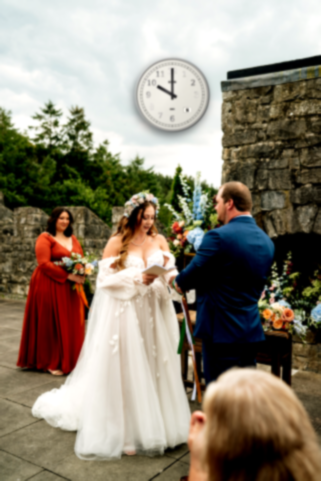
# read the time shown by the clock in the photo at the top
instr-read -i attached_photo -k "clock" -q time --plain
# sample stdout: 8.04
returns 10.00
